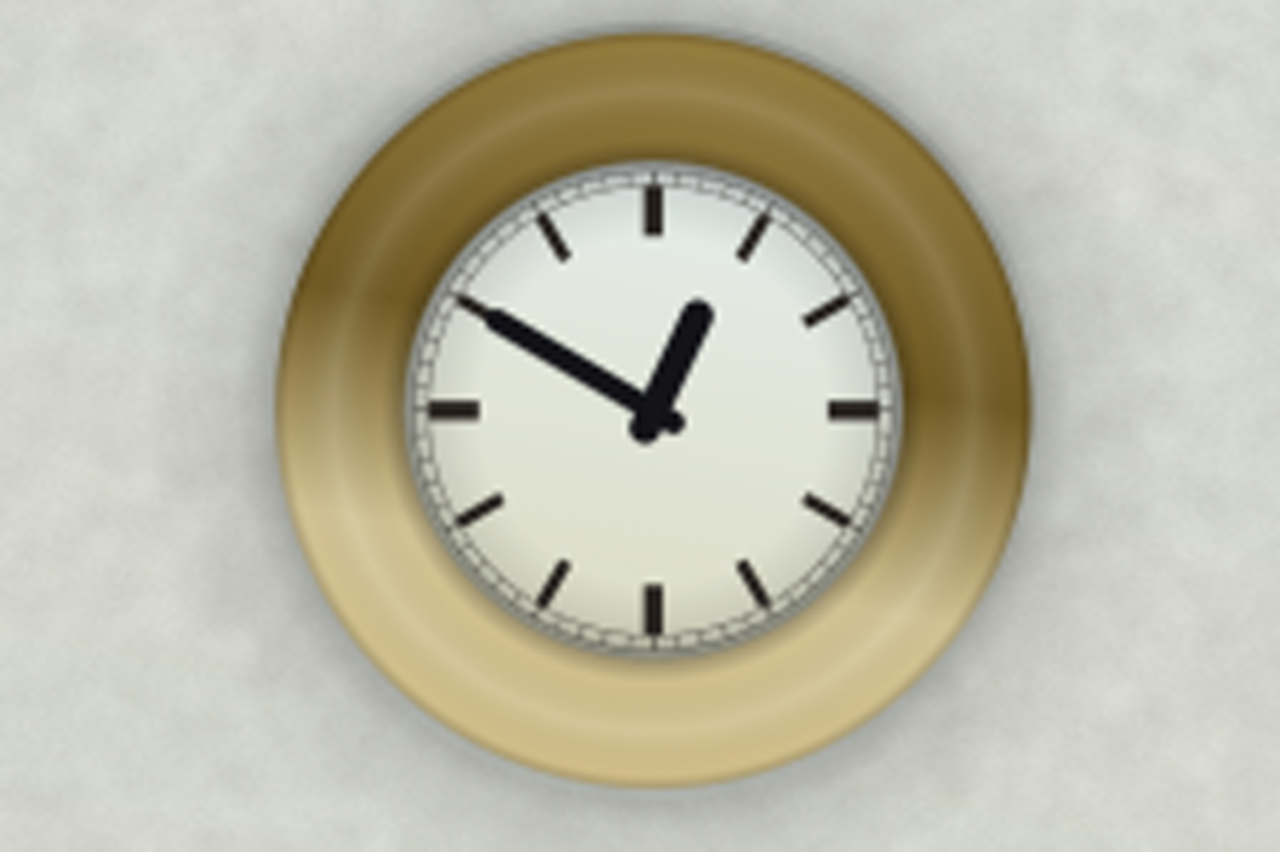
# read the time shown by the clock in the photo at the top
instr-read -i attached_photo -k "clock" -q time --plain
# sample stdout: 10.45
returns 12.50
